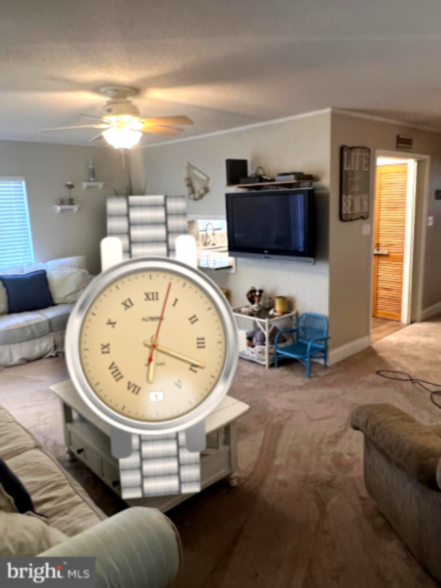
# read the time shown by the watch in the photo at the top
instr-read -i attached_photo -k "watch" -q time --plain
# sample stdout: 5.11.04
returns 6.19.03
